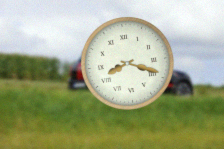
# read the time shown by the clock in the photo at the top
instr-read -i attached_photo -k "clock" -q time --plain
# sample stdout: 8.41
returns 8.19
